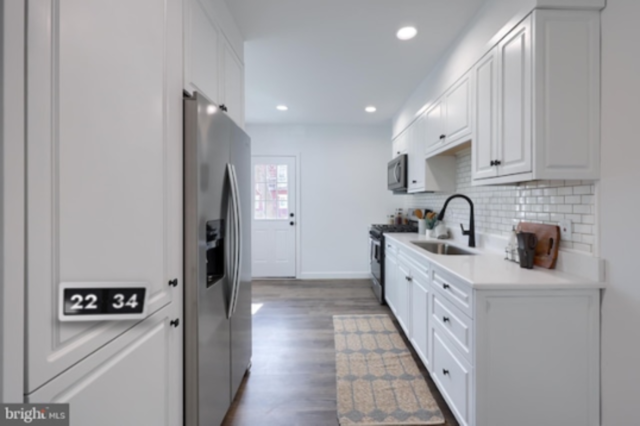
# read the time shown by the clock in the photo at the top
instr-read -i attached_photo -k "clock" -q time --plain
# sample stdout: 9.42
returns 22.34
